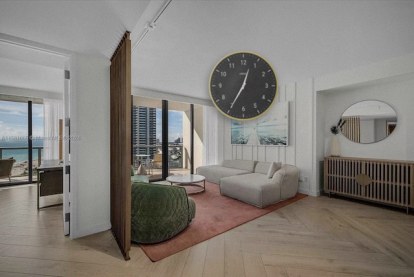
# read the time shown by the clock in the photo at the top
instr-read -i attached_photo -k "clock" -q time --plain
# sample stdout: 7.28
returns 12.35
